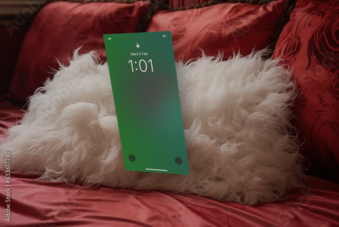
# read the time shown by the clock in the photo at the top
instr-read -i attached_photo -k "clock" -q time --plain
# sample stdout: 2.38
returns 1.01
